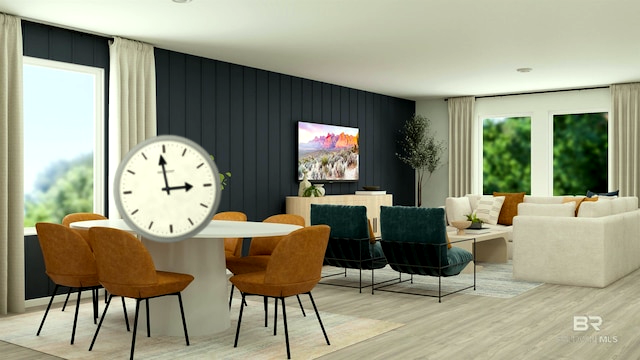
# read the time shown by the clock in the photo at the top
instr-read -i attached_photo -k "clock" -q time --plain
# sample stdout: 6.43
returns 2.59
